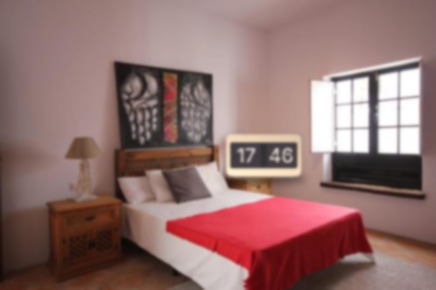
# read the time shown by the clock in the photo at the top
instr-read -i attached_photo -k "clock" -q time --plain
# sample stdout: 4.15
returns 17.46
